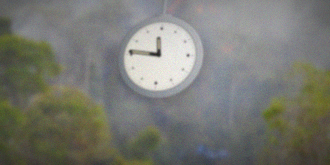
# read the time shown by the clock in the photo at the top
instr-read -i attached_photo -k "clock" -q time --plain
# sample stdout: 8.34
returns 11.46
